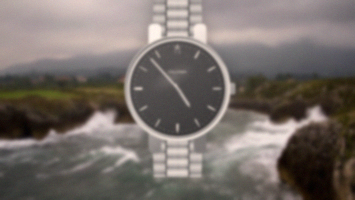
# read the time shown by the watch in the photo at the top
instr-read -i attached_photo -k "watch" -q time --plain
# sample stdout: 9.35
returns 4.53
